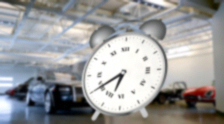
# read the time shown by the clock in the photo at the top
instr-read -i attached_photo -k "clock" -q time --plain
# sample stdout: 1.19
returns 6.40
